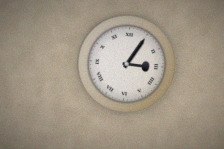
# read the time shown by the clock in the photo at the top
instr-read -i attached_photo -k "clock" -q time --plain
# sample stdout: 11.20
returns 3.05
